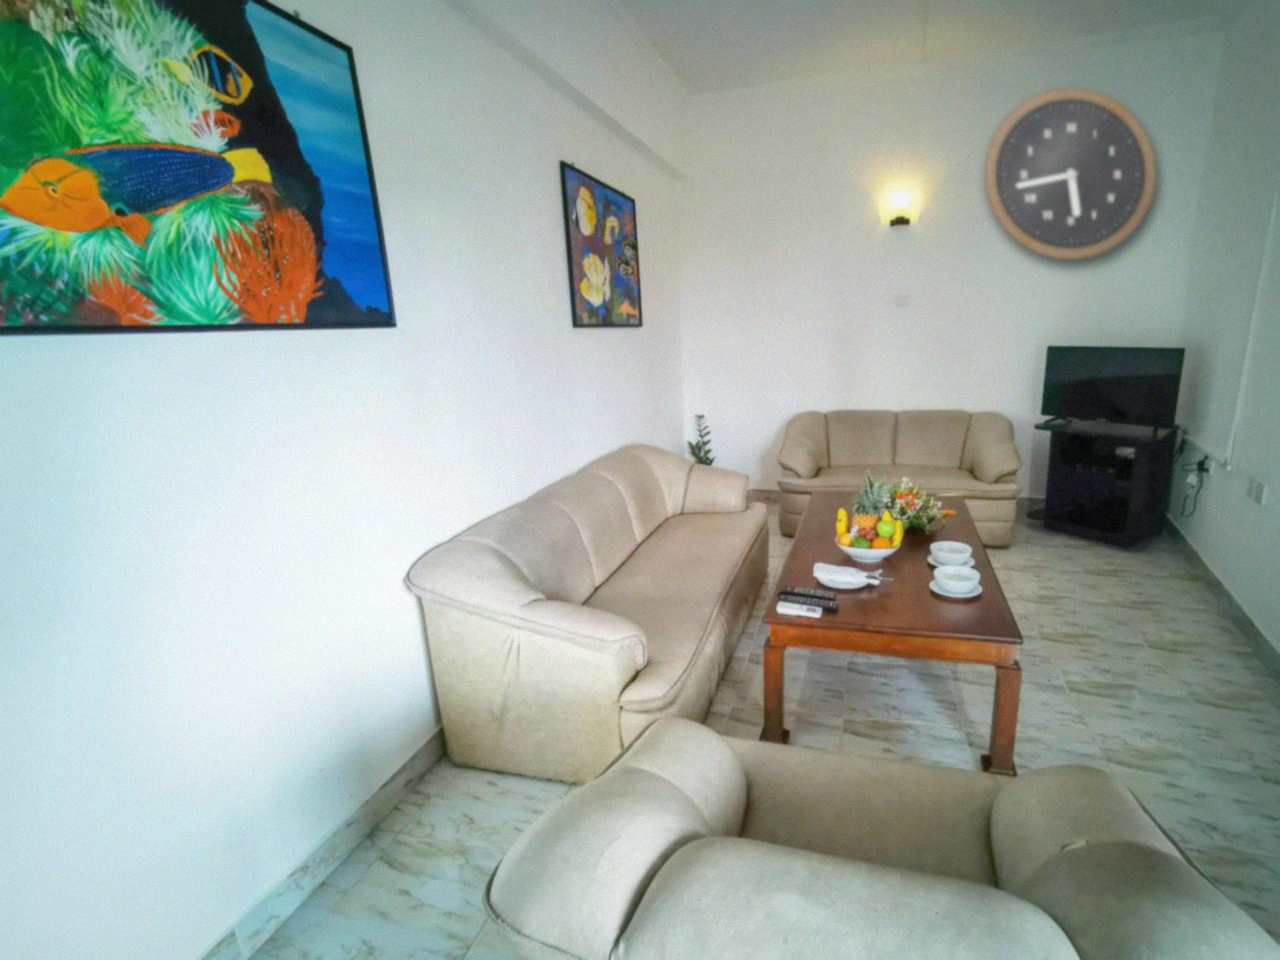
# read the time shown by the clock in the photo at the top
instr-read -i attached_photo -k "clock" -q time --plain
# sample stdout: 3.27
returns 5.43
